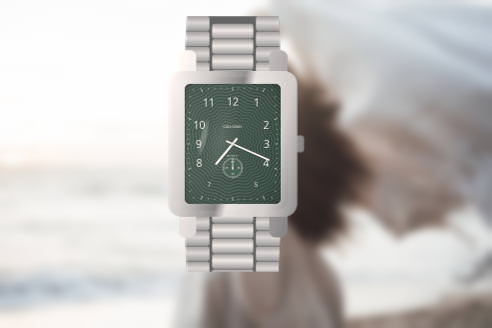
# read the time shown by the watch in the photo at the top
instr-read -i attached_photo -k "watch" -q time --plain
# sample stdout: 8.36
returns 7.19
